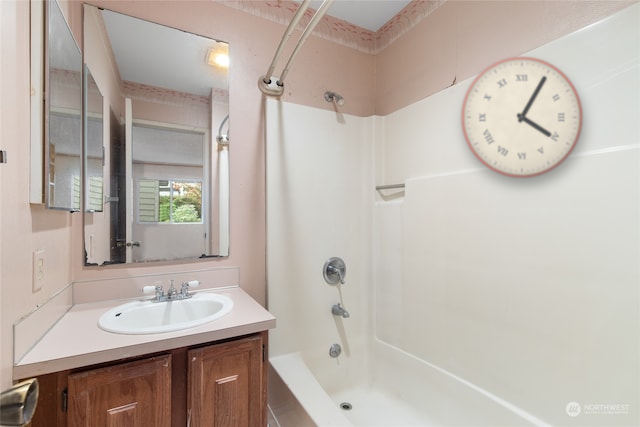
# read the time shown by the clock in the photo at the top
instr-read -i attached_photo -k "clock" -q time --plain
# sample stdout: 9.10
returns 4.05
